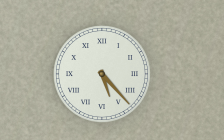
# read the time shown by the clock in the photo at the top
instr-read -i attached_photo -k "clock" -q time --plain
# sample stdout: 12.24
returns 5.23
